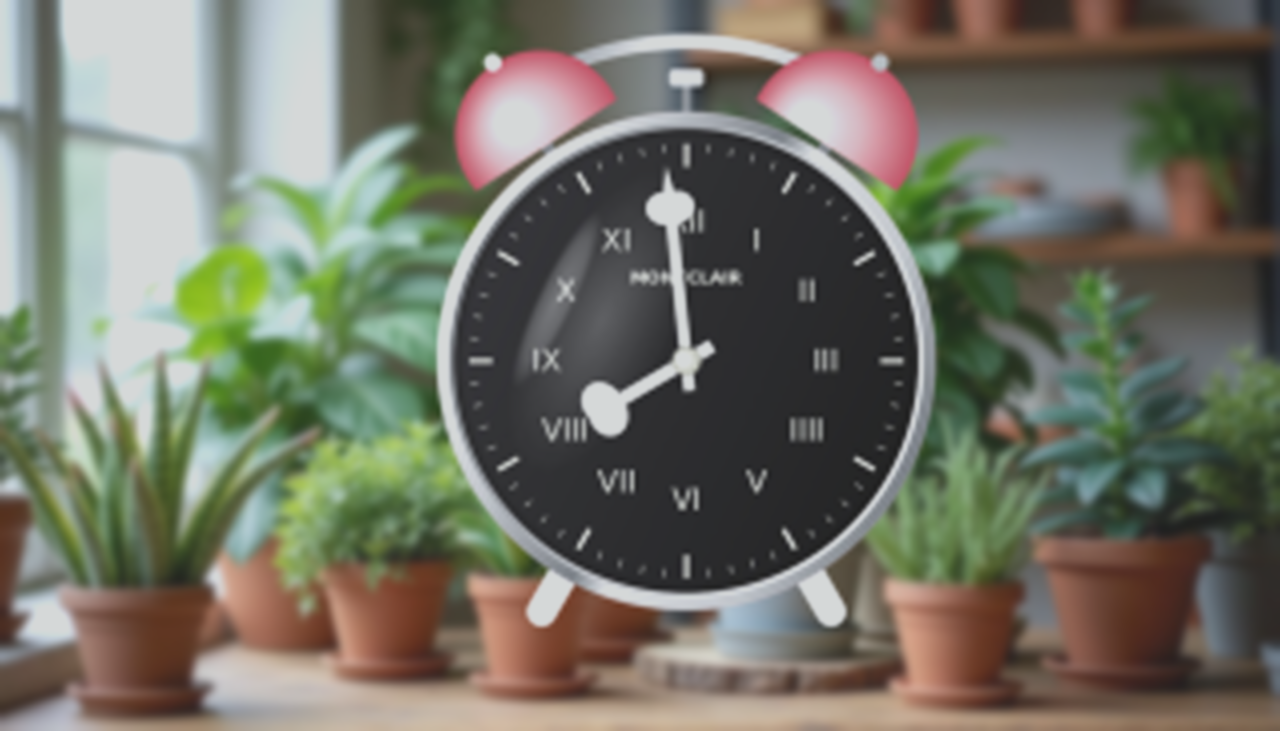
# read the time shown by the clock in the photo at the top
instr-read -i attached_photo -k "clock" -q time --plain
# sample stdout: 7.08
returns 7.59
